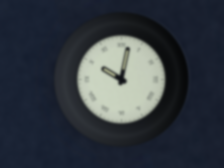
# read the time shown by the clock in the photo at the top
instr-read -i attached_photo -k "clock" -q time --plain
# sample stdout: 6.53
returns 10.02
